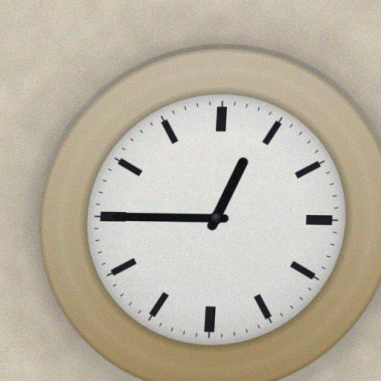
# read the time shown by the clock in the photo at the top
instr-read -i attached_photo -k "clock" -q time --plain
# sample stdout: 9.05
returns 12.45
